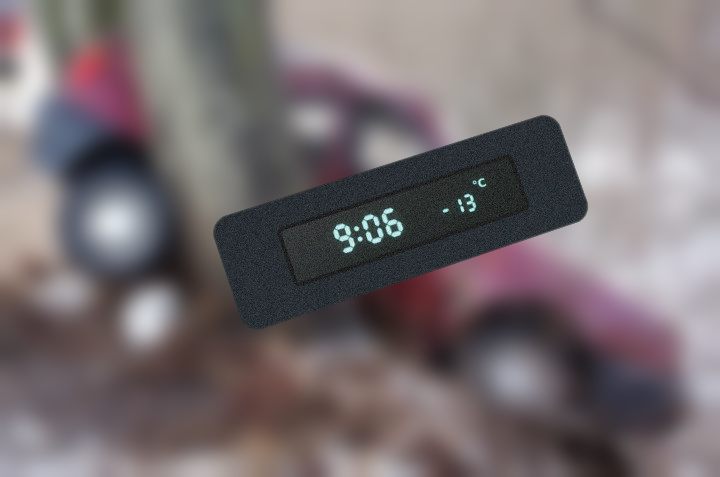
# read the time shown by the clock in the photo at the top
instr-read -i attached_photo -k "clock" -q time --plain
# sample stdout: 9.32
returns 9.06
